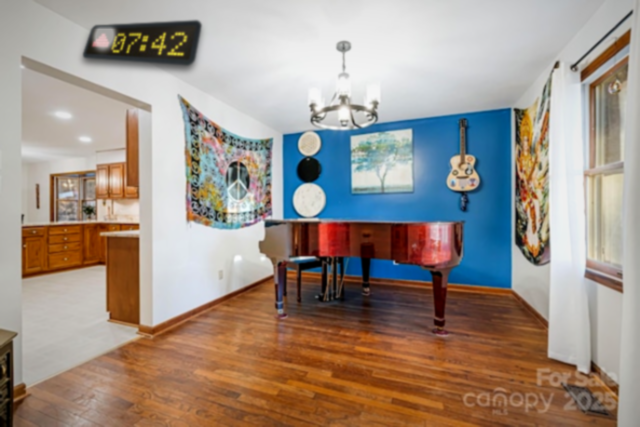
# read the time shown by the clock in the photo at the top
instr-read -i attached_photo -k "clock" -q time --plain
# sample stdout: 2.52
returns 7.42
